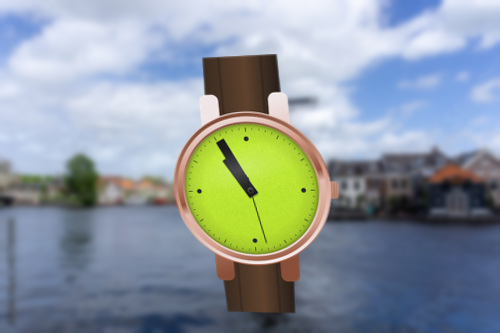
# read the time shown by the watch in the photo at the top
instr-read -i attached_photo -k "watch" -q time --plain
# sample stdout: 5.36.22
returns 10.55.28
